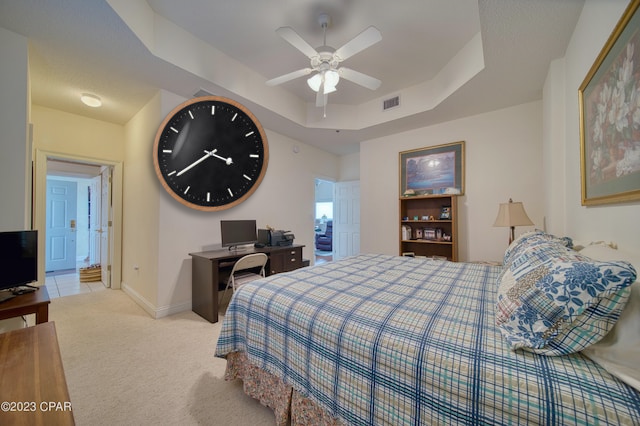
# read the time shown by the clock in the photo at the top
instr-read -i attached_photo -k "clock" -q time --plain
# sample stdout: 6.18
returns 3.39
